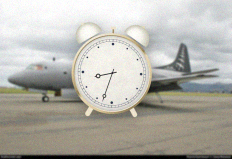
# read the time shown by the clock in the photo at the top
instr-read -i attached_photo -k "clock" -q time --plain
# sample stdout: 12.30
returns 8.33
